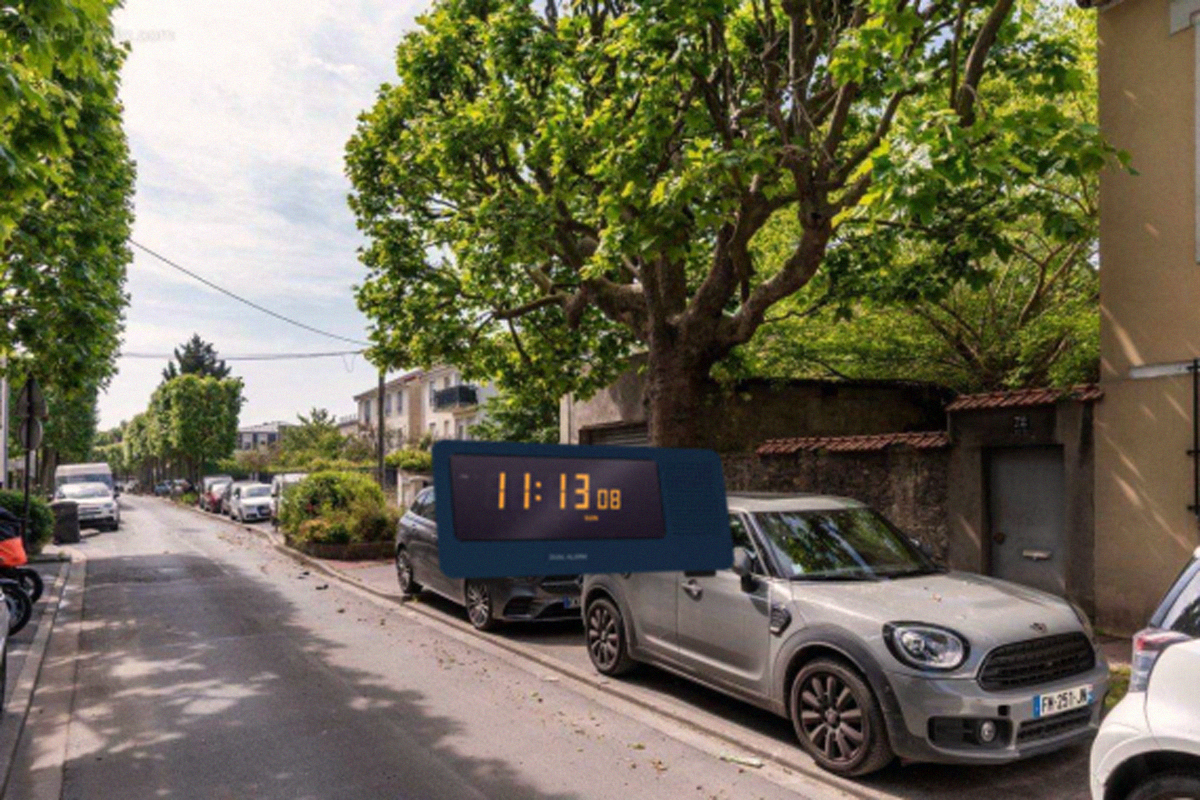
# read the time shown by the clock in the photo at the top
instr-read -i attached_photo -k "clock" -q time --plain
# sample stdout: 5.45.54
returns 11.13.08
